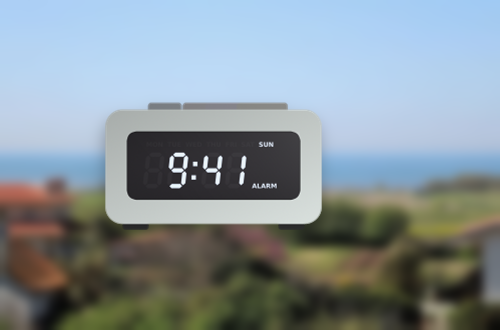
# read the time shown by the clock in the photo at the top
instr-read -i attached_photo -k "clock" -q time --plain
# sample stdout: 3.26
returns 9.41
